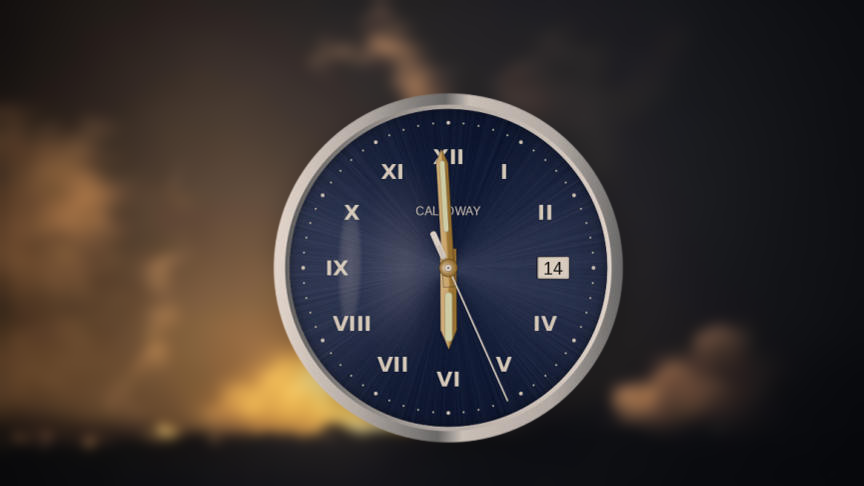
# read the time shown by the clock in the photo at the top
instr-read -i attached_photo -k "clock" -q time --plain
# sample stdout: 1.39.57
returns 5.59.26
